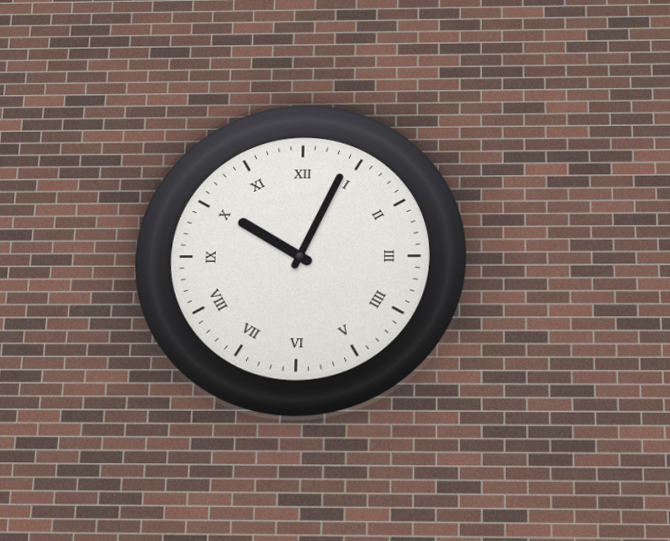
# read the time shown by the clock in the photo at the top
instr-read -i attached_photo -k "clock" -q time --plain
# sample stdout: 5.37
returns 10.04
